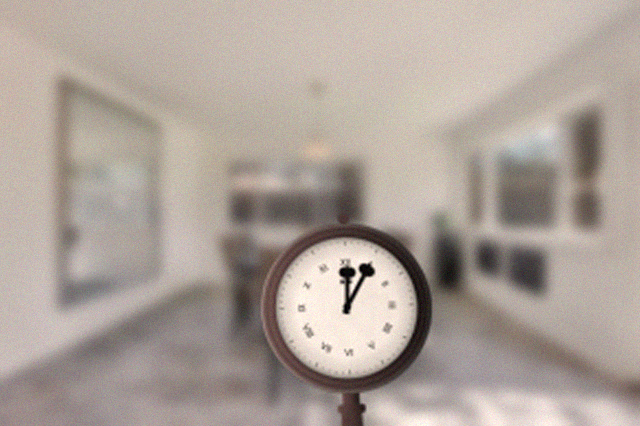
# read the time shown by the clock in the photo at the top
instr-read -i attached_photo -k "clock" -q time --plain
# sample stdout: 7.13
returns 12.05
